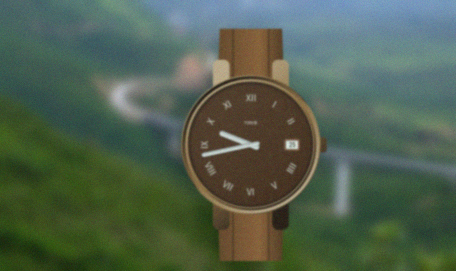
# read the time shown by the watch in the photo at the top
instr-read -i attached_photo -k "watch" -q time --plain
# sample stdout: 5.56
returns 9.43
